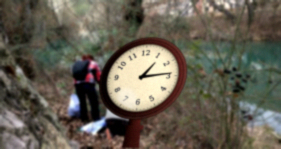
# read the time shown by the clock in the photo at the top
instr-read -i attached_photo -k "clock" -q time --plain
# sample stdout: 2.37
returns 1.14
